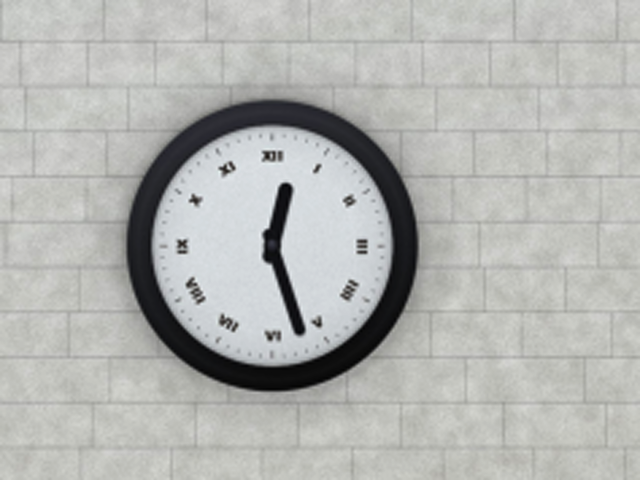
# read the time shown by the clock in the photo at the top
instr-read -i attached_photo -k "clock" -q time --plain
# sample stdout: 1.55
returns 12.27
